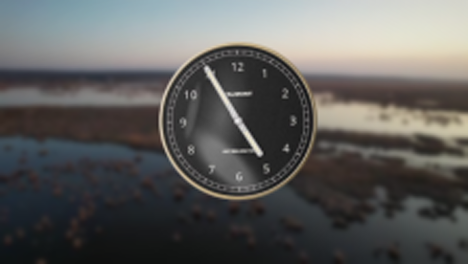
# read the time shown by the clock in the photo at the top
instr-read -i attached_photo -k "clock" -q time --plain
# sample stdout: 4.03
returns 4.55
